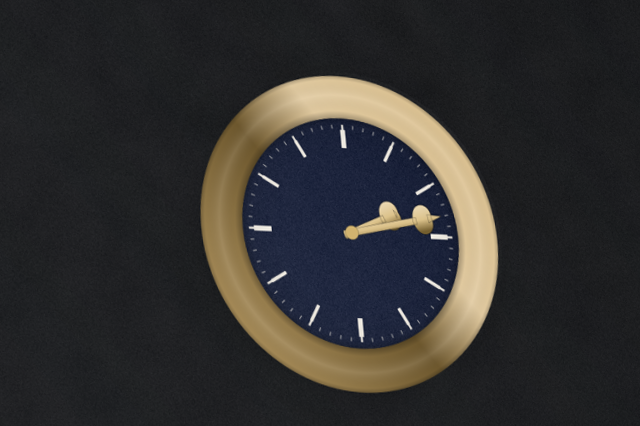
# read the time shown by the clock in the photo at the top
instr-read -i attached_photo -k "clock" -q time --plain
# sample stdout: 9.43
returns 2.13
